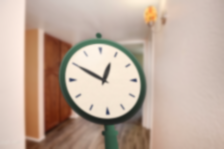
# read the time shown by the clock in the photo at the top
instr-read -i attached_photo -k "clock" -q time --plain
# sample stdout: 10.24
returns 12.50
